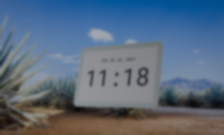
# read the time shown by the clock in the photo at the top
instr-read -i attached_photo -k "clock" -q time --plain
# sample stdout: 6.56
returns 11.18
